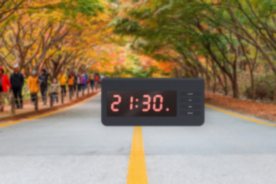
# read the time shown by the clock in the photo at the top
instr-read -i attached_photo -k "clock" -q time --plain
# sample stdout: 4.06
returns 21.30
